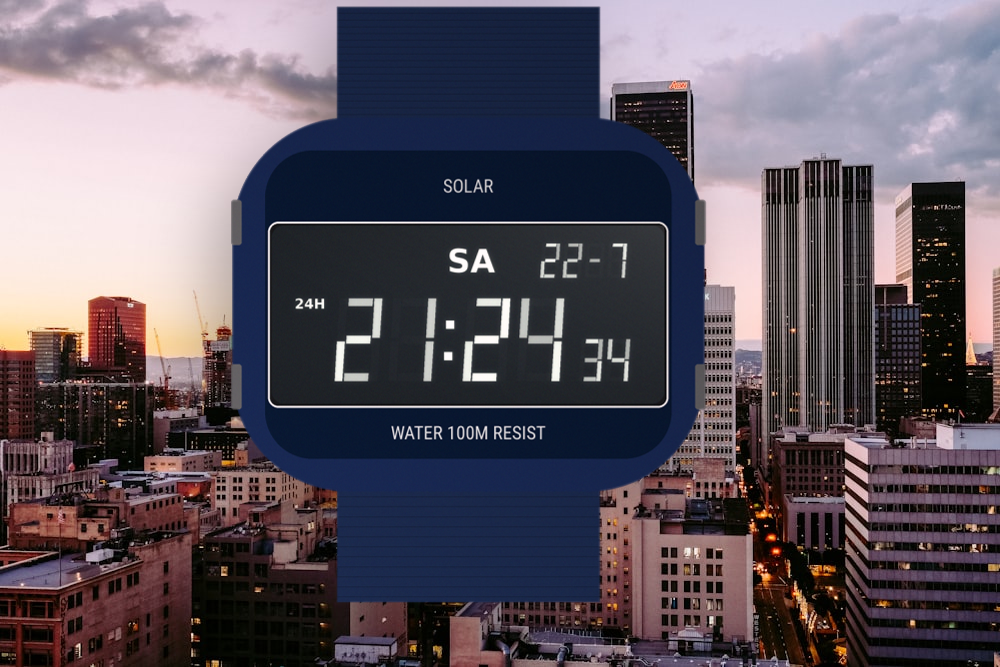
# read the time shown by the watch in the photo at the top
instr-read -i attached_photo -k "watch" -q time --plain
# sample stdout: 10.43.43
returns 21.24.34
